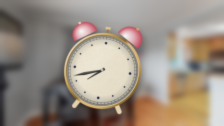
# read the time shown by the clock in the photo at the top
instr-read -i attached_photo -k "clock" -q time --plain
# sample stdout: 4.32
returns 7.42
